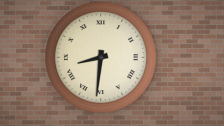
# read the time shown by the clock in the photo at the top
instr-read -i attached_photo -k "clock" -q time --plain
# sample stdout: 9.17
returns 8.31
